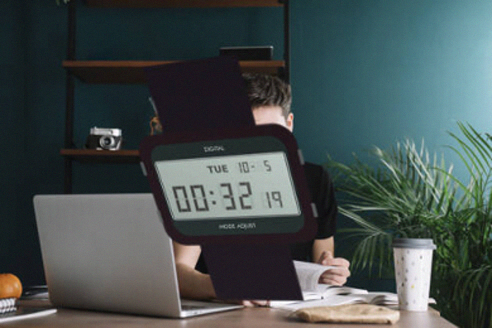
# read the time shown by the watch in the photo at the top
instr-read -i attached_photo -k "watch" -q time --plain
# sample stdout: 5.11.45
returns 0.32.19
